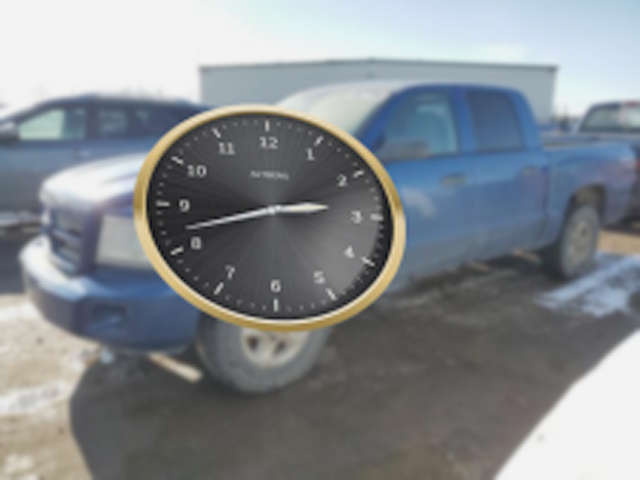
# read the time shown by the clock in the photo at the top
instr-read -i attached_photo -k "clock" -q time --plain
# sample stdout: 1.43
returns 2.42
